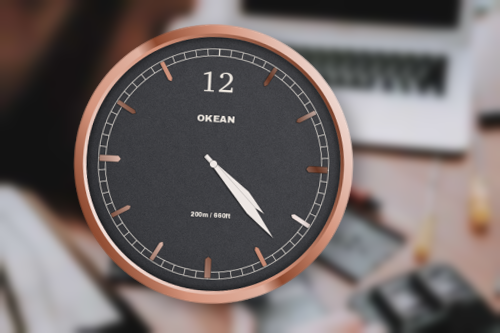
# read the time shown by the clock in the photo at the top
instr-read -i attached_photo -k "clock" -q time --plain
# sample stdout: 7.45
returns 4.23
